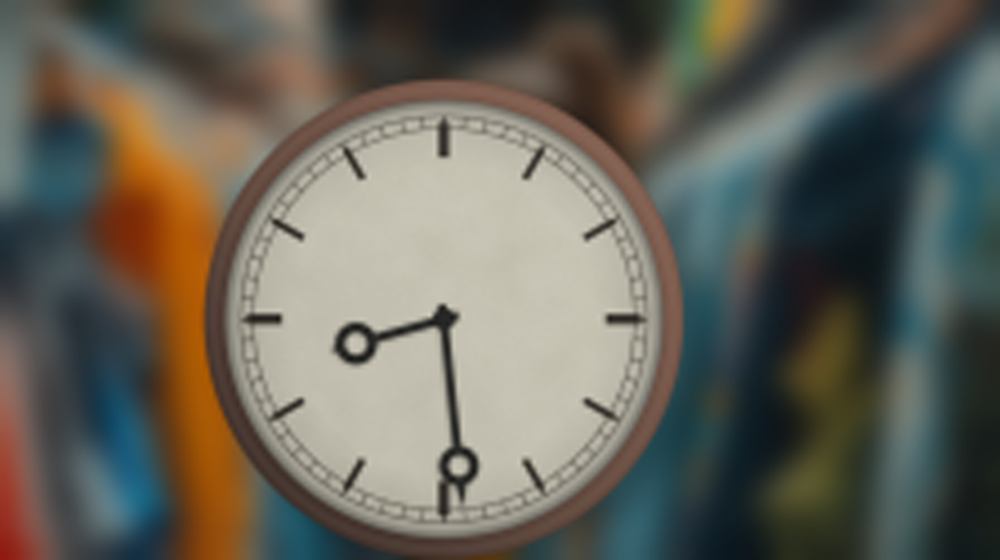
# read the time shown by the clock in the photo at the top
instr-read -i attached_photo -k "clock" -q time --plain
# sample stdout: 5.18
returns 8.29
